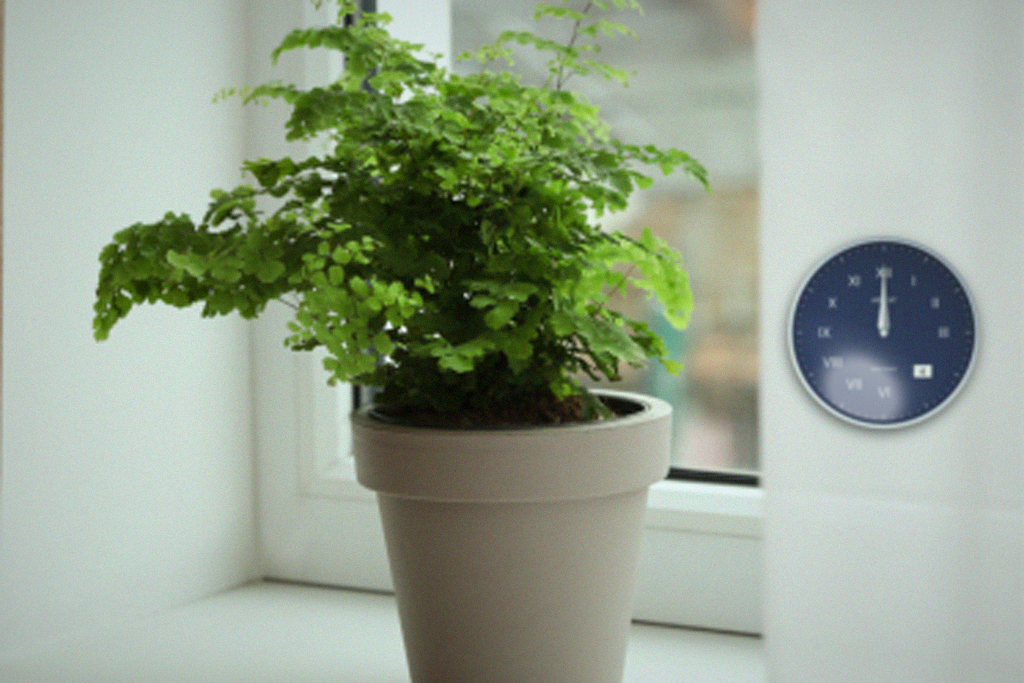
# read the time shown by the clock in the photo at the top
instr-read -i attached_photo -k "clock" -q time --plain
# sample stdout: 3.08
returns 12.00
